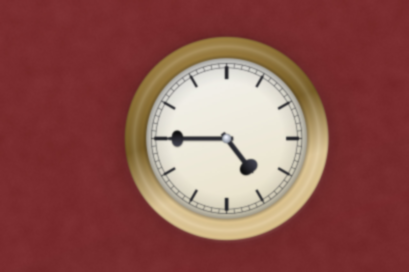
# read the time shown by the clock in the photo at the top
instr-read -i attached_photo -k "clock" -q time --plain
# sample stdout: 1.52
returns 4.45
